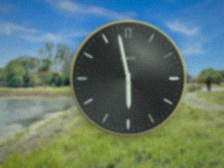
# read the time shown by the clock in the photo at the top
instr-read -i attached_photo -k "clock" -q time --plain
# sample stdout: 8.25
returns 5.58
